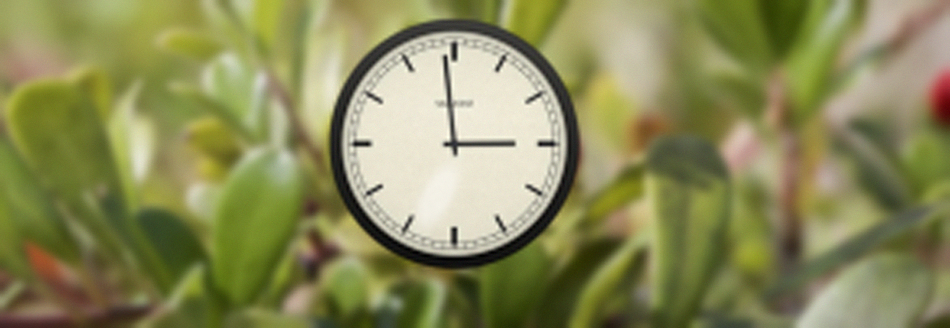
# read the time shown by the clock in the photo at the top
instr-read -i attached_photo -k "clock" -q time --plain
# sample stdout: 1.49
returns 2.59
